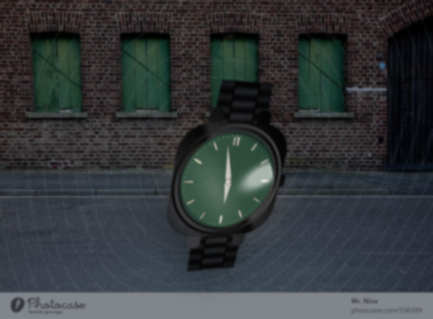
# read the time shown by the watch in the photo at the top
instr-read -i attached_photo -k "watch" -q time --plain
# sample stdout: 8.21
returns 5.58
